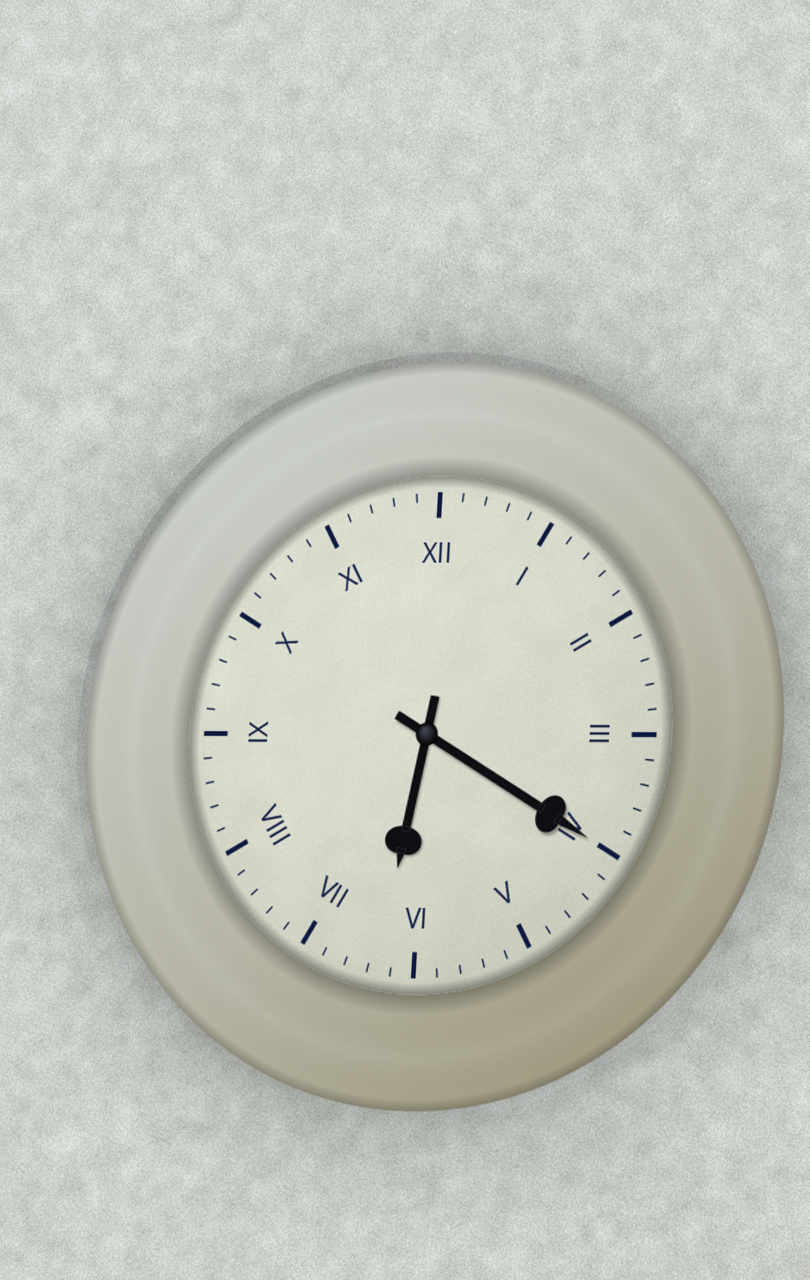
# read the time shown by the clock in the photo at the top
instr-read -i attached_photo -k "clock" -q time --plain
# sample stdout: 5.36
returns 6.20
